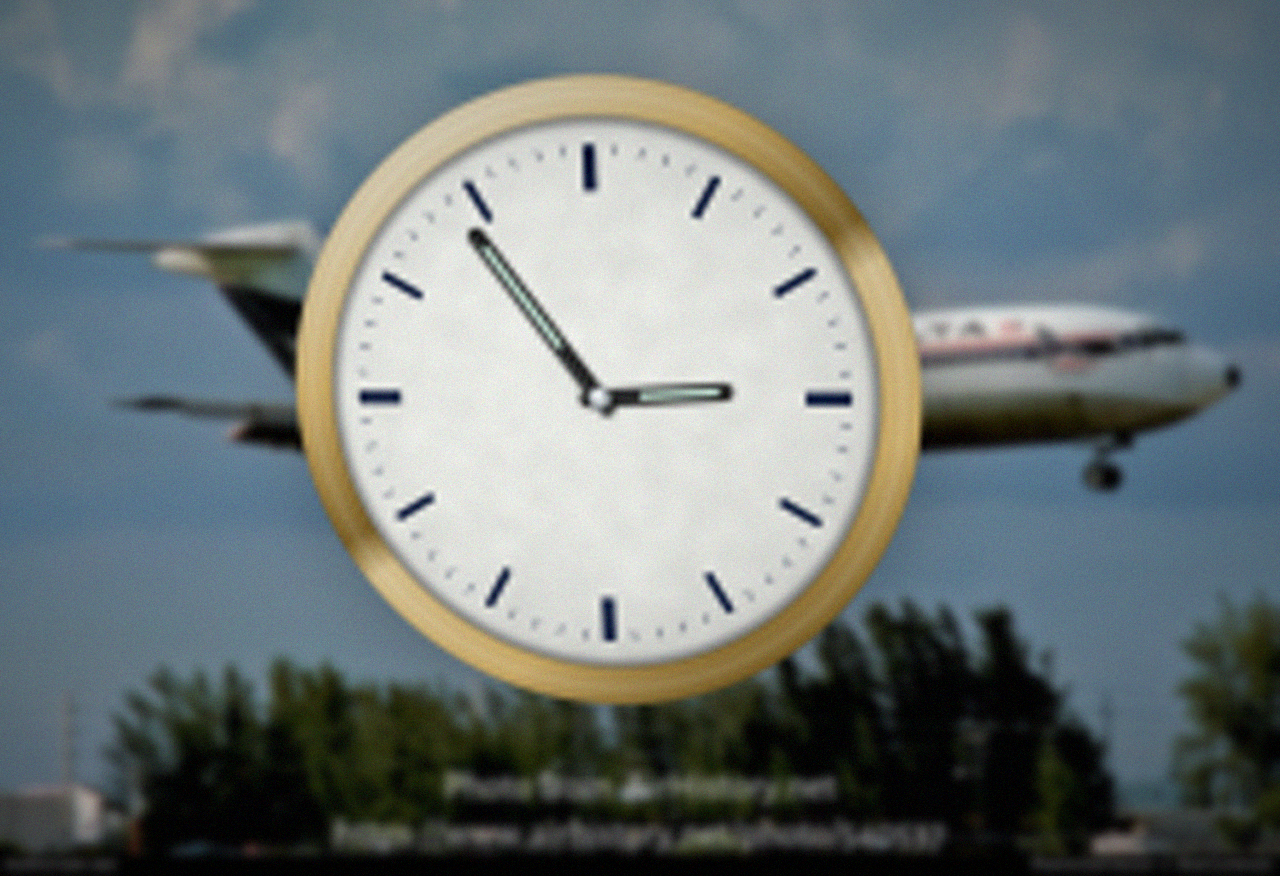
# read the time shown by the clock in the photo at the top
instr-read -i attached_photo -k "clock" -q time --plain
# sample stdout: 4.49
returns 2.54
